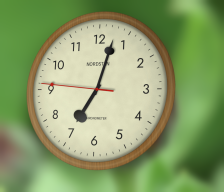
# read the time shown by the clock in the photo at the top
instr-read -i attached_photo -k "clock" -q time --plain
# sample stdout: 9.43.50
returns 7.02.46
